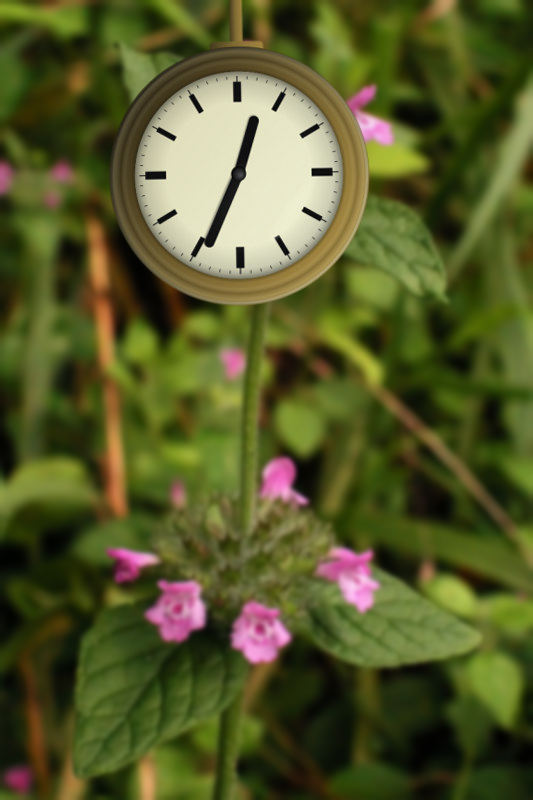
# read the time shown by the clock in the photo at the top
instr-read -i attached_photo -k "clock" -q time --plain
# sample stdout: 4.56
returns 12.34
